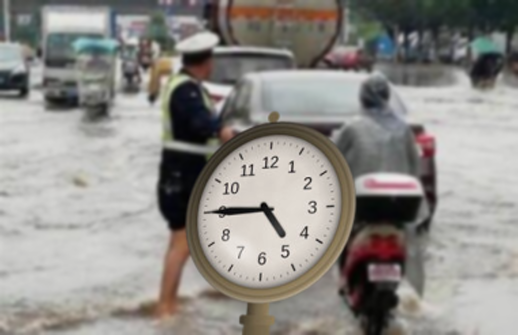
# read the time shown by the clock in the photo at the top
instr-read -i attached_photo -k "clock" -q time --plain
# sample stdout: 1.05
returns 4.45
